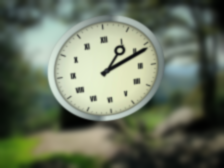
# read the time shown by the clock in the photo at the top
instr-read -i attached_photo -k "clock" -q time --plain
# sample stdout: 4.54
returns 1.11
